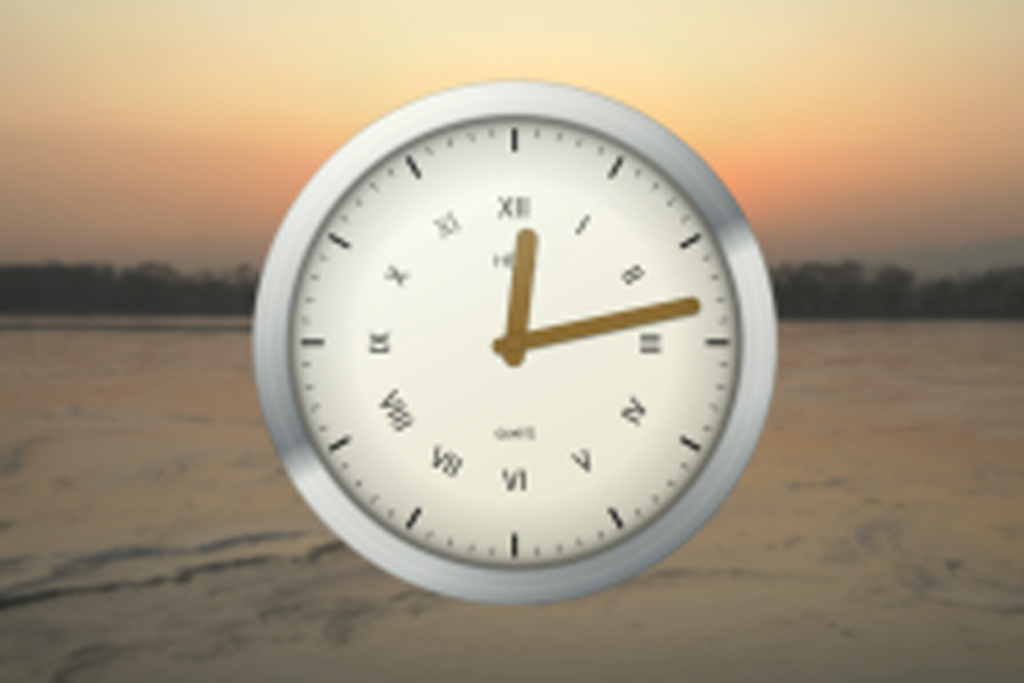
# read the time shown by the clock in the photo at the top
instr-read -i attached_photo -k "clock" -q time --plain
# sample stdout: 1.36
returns 12.13
